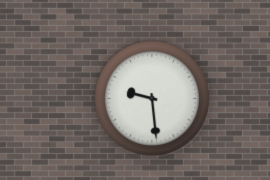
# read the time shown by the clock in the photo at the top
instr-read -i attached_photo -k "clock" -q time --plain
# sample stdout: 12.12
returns 9.29
